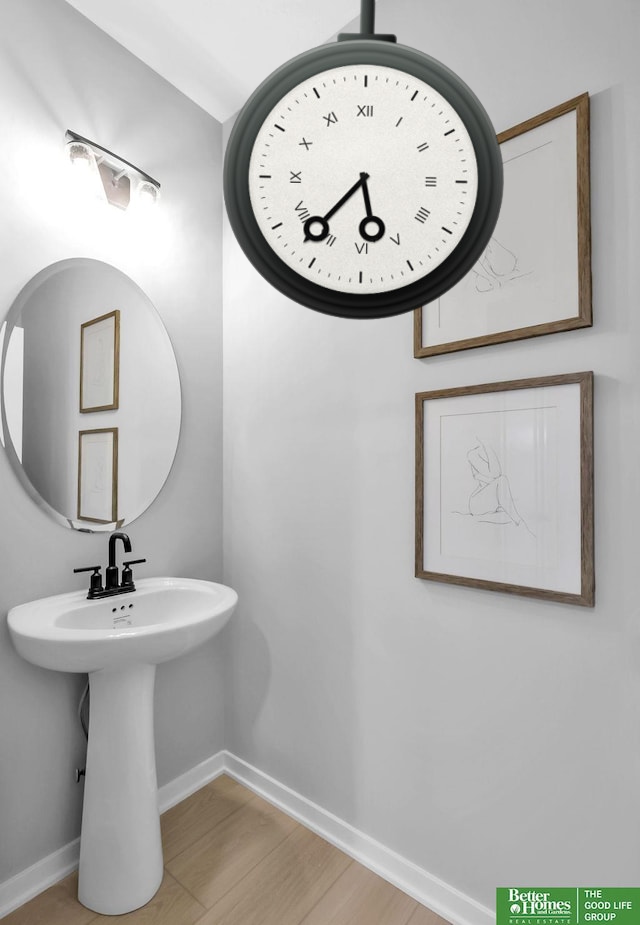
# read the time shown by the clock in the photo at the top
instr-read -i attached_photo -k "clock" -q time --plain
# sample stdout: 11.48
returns 5.37
